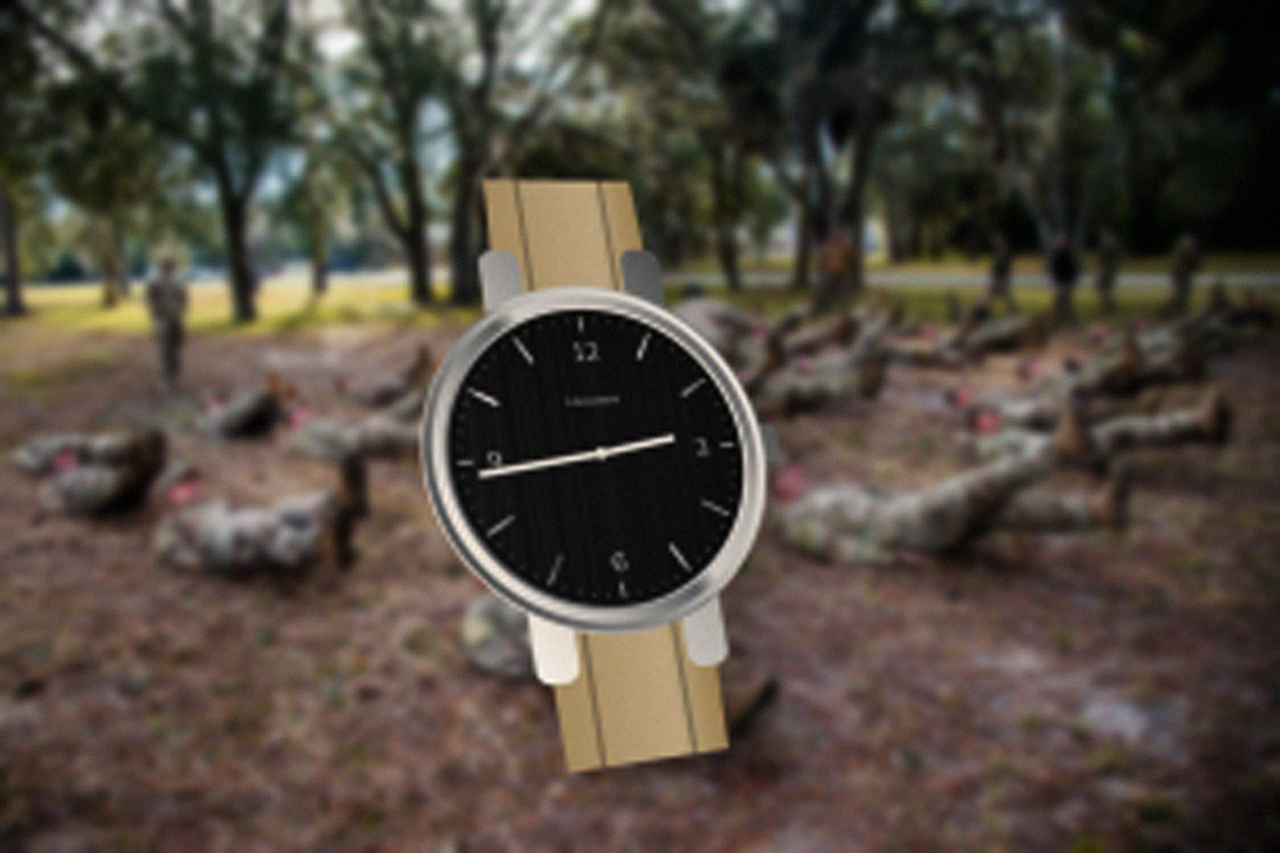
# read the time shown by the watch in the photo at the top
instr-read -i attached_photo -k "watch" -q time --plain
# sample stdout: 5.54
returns 2.44
